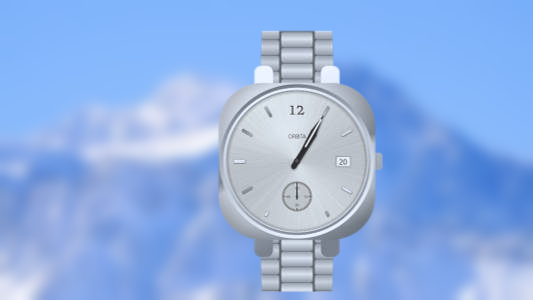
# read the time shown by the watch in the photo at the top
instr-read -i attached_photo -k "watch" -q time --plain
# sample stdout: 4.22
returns 1.05
